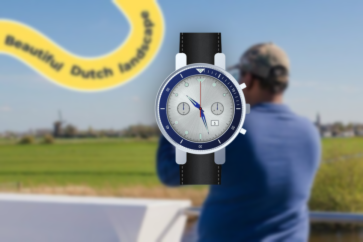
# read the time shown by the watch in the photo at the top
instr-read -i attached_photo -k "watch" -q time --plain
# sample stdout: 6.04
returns 10.27
